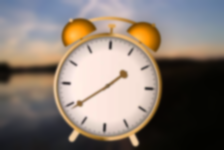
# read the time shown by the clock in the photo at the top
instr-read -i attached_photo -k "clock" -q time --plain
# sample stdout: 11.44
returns 1.39
